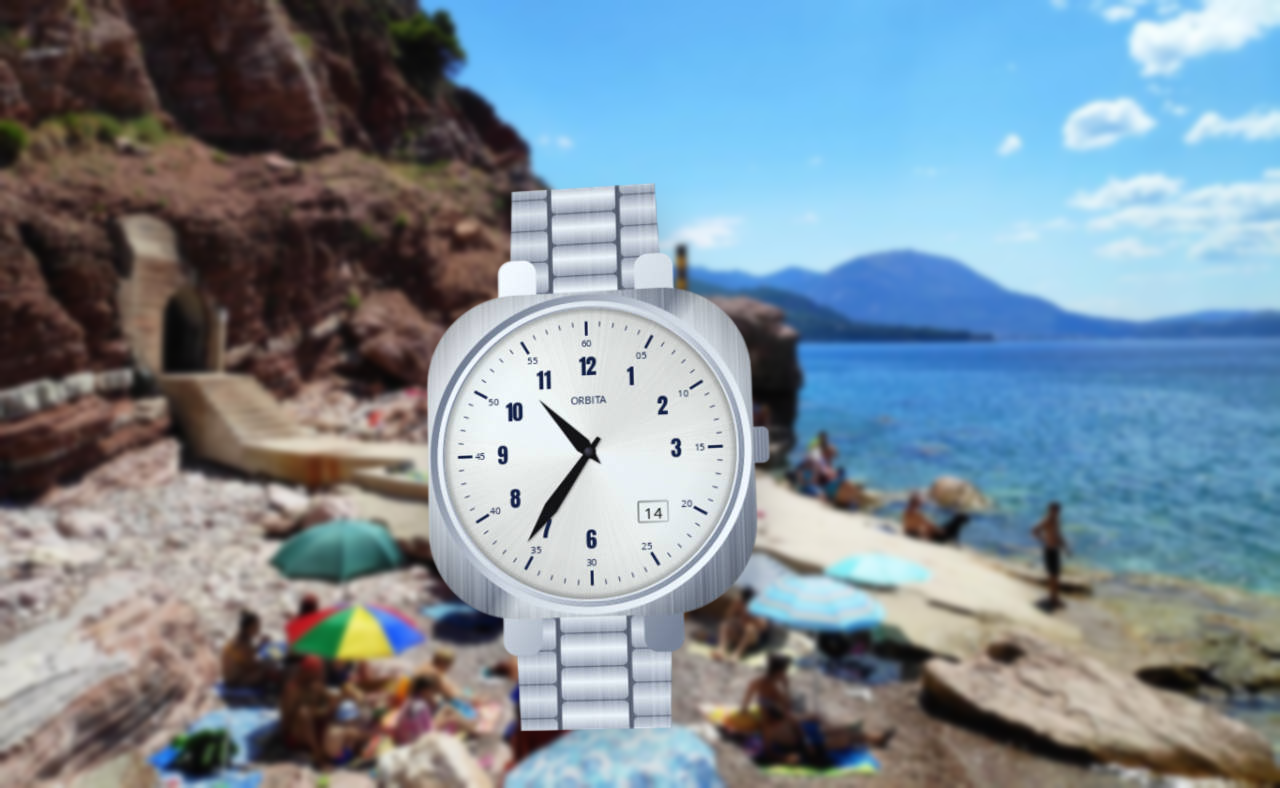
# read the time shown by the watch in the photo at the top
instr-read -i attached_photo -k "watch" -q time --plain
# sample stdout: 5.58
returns 10.36
